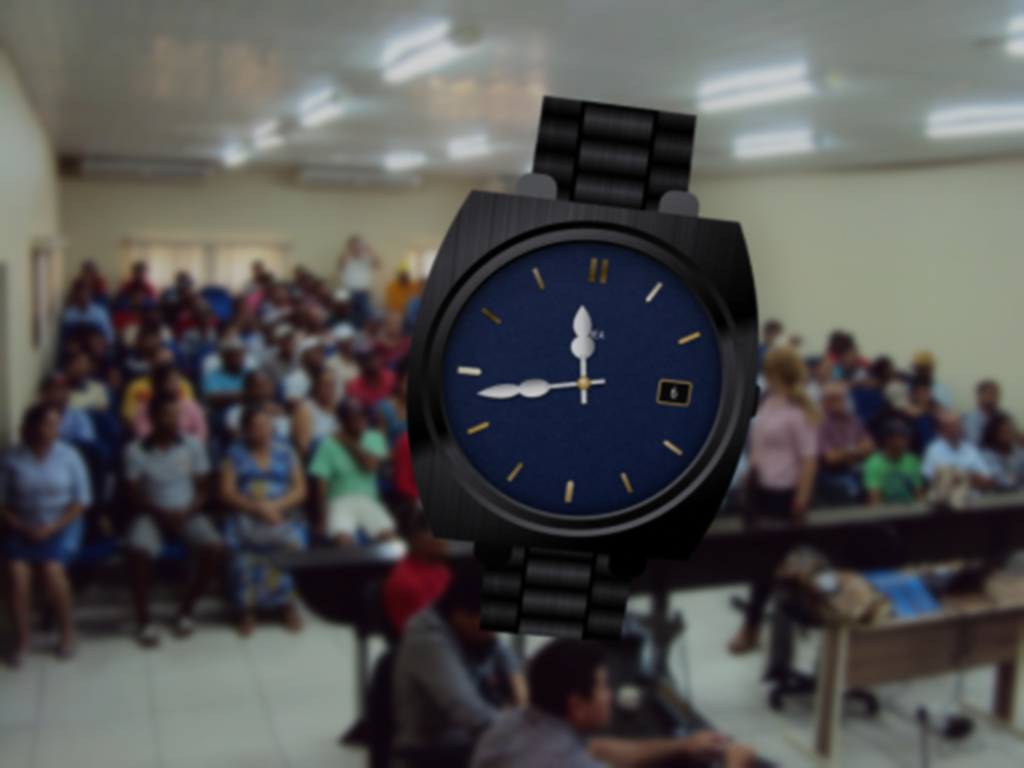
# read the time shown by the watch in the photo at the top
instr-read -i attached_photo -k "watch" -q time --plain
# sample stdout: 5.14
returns 11.43
